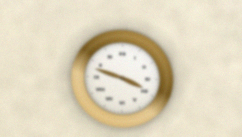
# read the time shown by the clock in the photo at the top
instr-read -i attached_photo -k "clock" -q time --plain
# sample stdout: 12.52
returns 3.48
